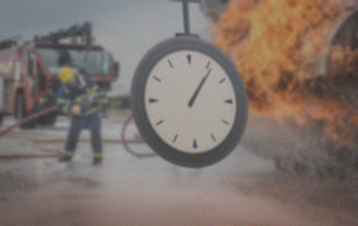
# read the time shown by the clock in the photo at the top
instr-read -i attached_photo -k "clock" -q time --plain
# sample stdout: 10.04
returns 1.06
